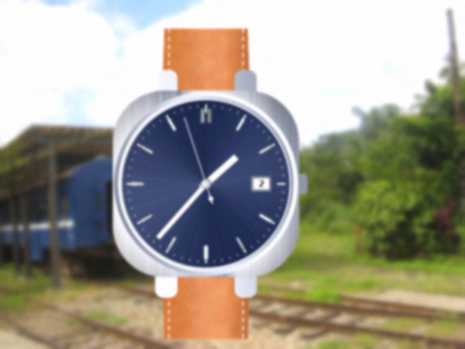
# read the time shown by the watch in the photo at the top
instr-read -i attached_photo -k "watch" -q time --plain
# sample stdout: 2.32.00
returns 1.36.57
